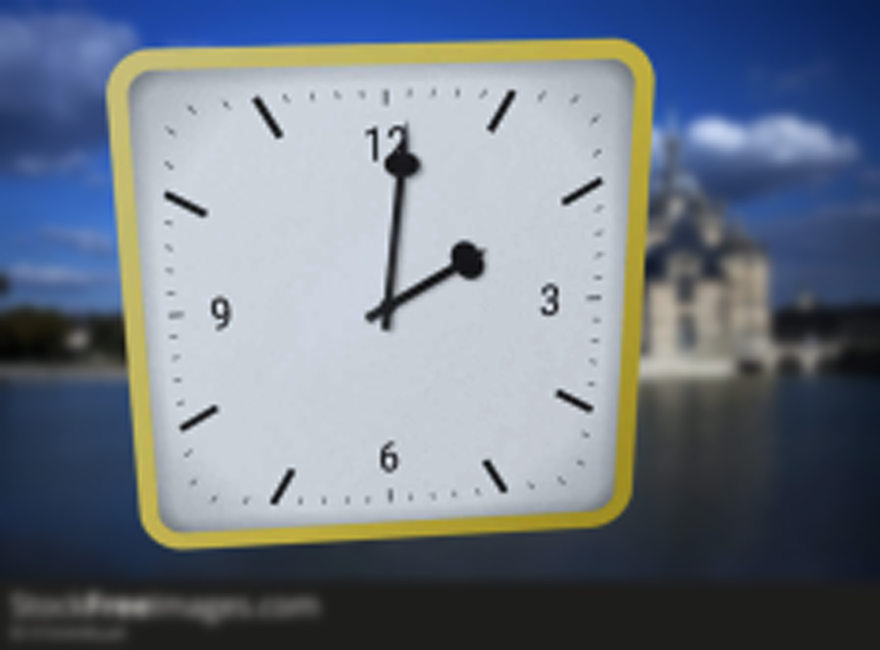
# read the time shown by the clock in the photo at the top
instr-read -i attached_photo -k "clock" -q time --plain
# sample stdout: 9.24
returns 2.01
